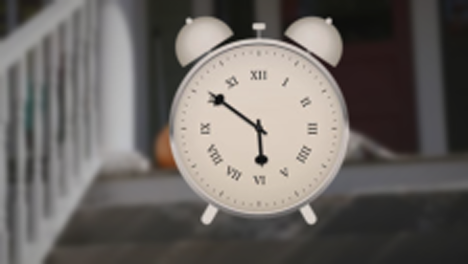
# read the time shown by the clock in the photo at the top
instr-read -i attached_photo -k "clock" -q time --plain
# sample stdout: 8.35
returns 5.51
